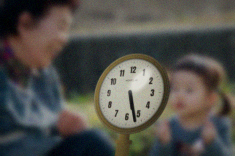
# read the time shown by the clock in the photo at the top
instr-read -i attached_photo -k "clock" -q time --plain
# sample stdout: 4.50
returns 5.27
